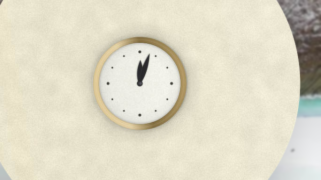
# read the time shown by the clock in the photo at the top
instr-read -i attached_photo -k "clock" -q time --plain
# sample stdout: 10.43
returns 12.03
